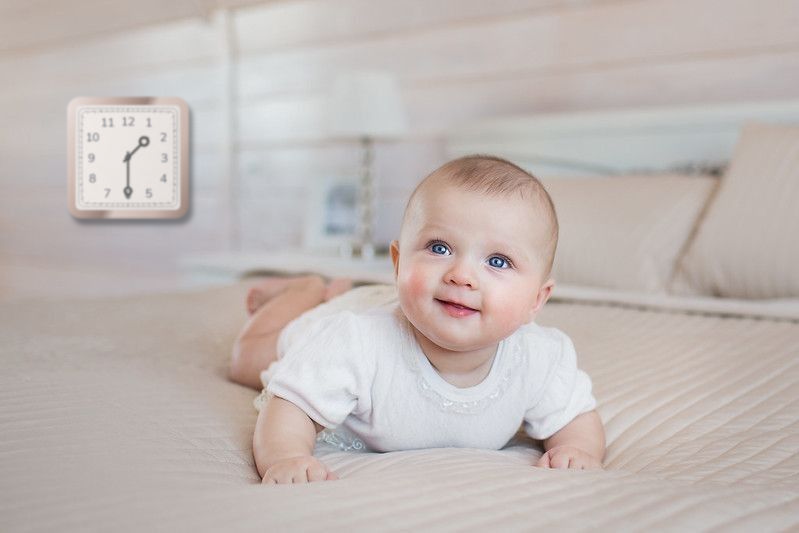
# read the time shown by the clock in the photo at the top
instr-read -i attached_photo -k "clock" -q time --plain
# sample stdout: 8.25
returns 1.30
